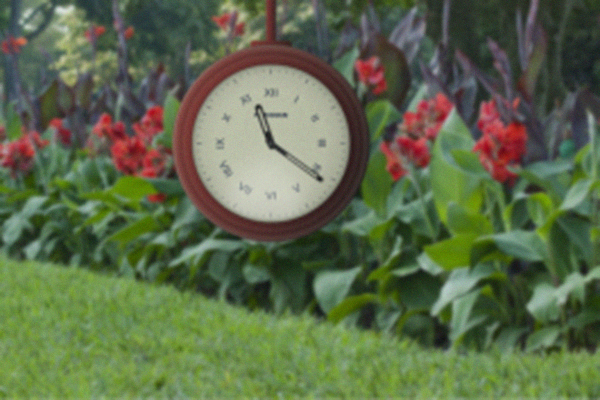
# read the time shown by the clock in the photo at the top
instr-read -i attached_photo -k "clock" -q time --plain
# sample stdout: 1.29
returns 11.21
